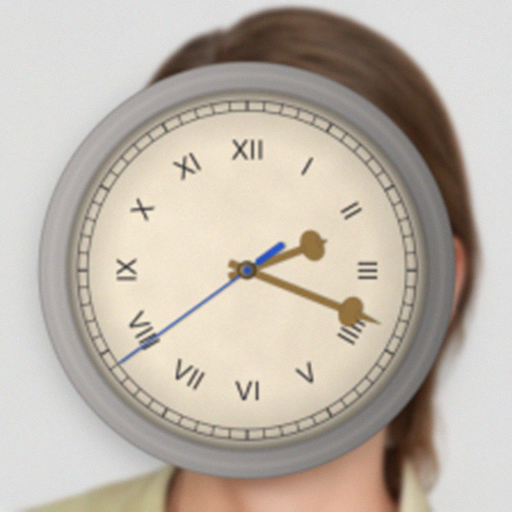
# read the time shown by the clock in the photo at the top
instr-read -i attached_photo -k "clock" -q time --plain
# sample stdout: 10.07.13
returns 2.18.39
